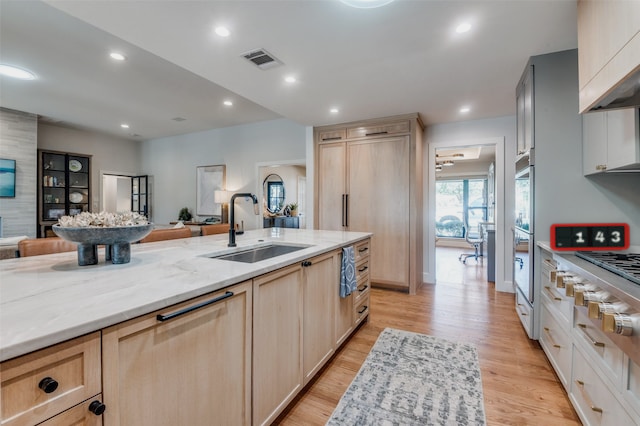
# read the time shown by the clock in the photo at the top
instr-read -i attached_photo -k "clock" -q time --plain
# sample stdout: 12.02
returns 1.43
